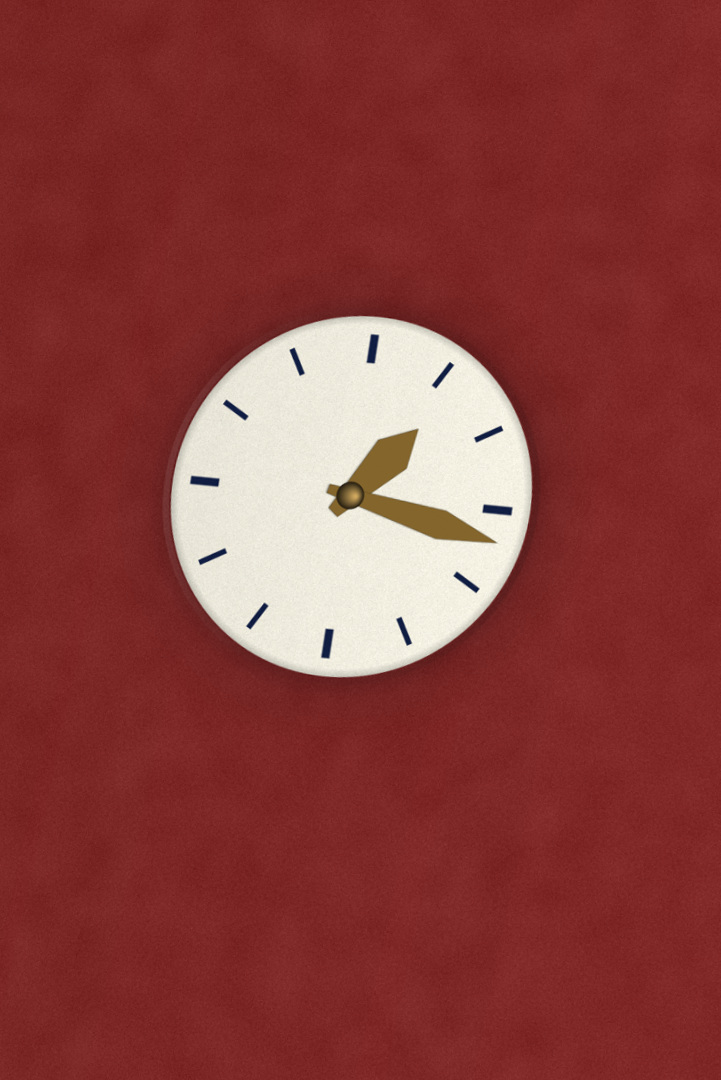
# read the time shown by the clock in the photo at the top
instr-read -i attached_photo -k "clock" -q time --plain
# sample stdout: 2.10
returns 1.17
